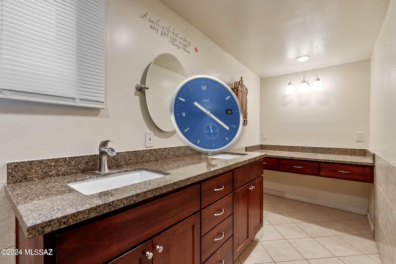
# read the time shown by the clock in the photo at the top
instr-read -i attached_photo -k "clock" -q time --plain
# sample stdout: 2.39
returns 10.22
